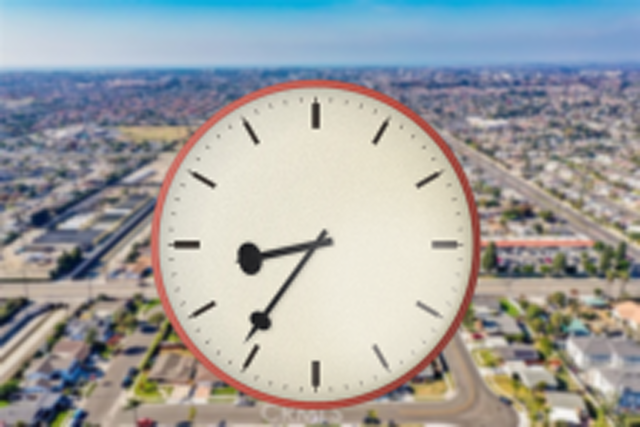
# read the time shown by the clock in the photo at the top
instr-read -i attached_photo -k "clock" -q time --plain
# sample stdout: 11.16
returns 8.36
